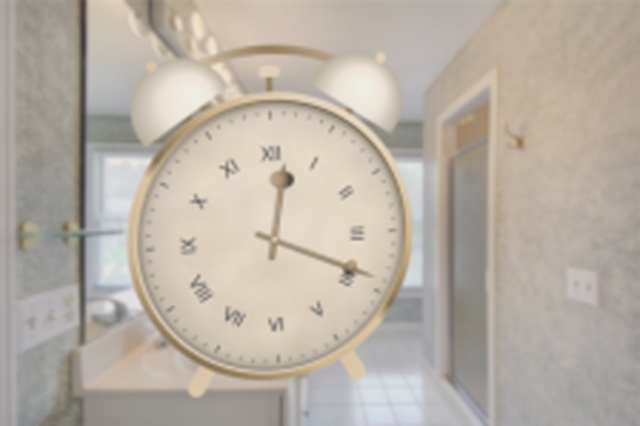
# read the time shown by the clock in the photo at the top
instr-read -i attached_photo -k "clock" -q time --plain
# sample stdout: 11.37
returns 12.19
